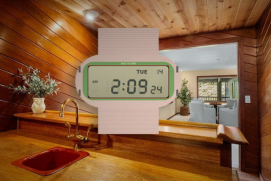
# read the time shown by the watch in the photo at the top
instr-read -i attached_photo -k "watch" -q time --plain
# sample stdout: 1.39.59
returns 2.09.24
